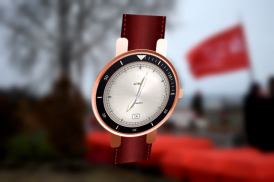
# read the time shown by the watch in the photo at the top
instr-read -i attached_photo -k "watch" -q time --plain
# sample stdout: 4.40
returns 7.03
